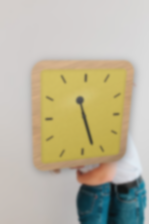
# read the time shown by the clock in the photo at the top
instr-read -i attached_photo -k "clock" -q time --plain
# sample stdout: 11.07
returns 11.27
